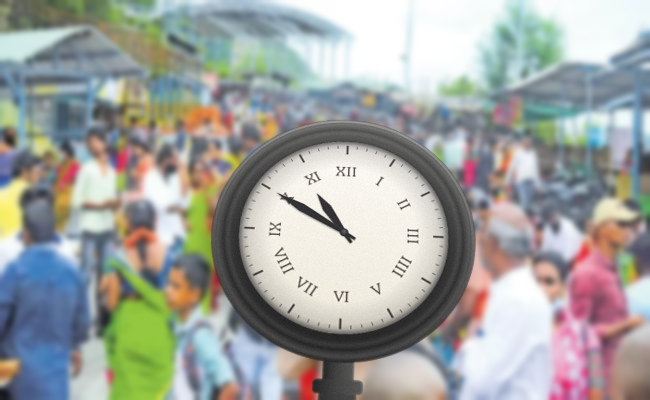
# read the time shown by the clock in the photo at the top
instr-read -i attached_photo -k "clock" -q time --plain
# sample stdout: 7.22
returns 10.50
